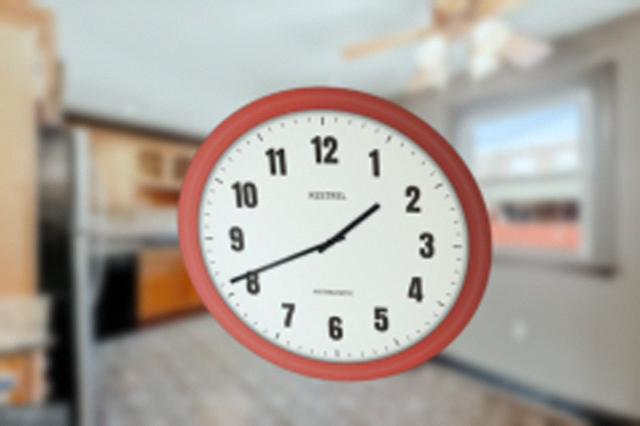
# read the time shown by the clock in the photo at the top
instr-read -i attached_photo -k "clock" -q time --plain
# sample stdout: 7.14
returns 1.41
